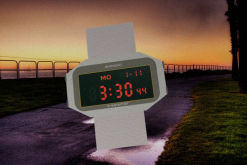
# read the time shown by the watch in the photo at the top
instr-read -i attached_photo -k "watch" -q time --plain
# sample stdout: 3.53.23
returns 3.30.44
